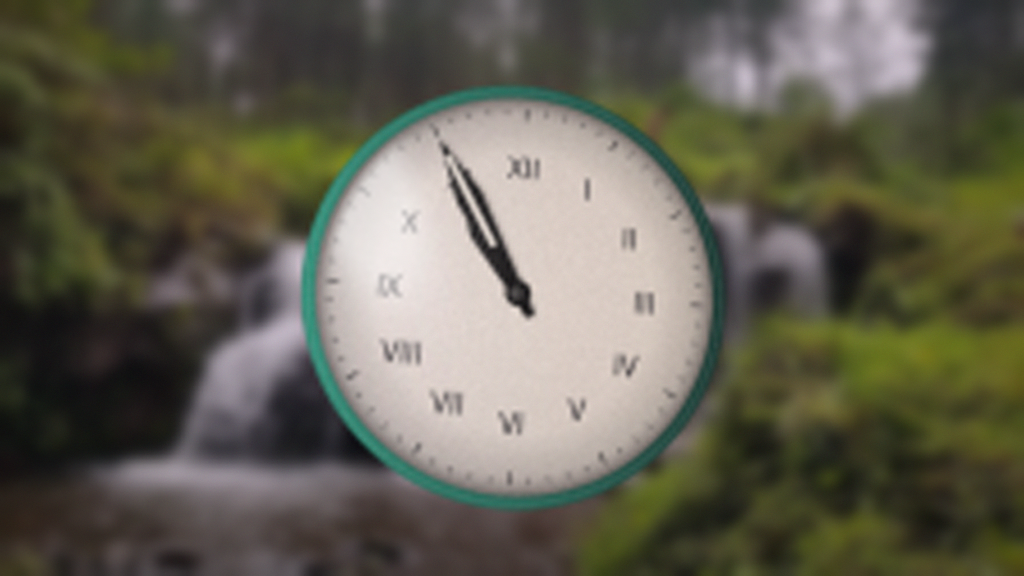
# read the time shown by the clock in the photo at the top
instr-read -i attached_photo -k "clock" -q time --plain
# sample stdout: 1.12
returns 10.55
